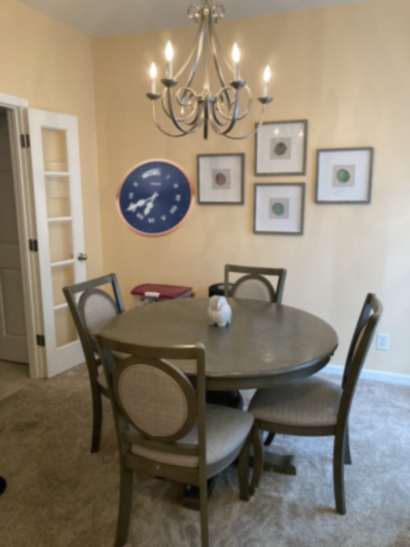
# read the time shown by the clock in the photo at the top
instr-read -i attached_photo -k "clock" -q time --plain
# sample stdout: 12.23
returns 6.40
